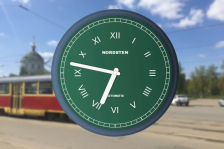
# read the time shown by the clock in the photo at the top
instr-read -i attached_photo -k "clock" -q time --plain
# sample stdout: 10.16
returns 6.47
